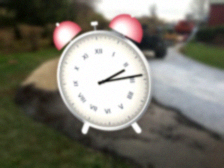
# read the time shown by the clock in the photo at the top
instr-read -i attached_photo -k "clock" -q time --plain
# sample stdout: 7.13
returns 2.14
